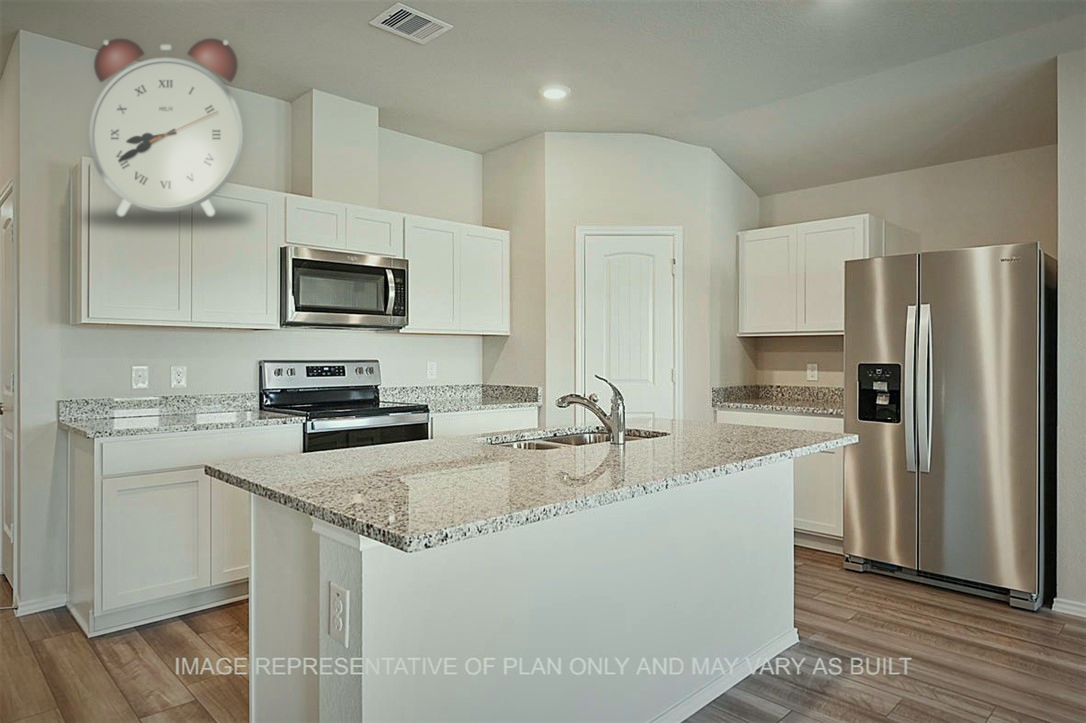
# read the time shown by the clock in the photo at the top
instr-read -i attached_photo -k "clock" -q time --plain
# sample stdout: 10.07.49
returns 8.40.11
